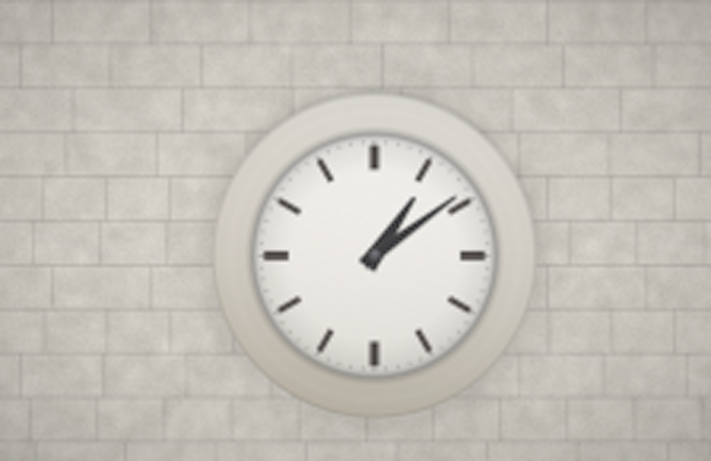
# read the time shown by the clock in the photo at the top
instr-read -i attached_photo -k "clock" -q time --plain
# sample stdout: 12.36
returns 1.09
